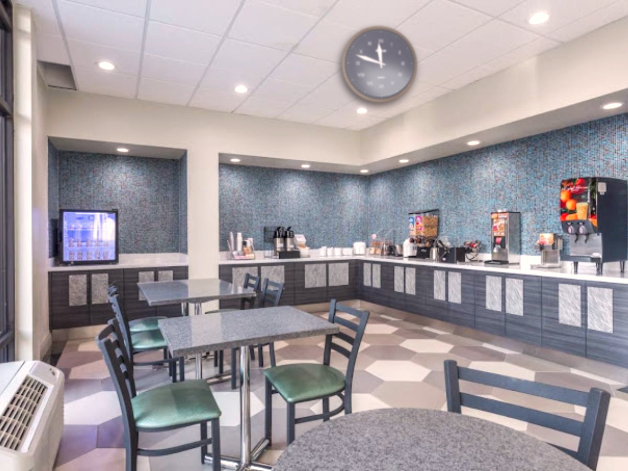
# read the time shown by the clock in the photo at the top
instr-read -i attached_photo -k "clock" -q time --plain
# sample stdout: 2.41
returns 11.48
